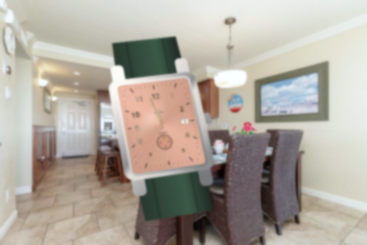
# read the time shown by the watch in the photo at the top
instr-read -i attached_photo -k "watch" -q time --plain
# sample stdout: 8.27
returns 11.58
